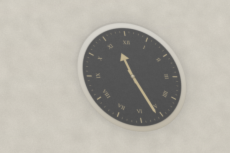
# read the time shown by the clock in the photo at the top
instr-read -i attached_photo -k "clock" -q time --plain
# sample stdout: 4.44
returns 11.26
